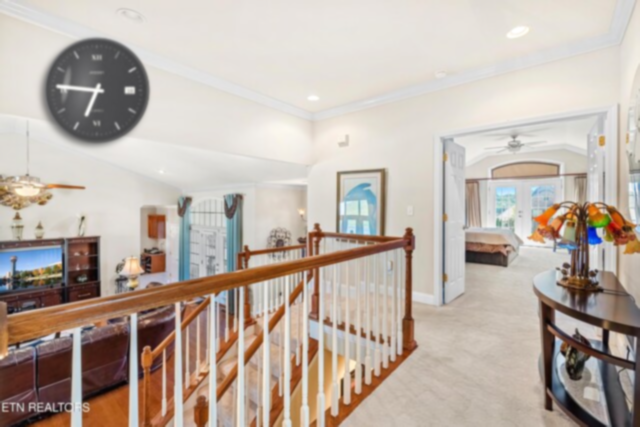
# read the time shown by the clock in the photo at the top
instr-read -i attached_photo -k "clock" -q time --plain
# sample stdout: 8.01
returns 6.46
